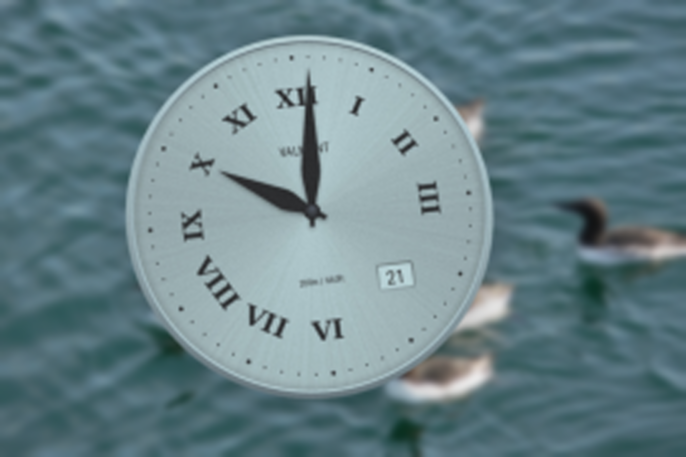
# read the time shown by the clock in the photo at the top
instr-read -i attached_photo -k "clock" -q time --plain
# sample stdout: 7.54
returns 10.01
